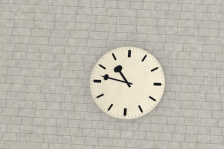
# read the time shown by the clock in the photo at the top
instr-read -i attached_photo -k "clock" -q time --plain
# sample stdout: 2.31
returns 10.47
